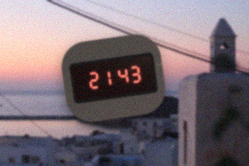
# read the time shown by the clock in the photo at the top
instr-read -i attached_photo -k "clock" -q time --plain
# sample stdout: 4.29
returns 21.43
